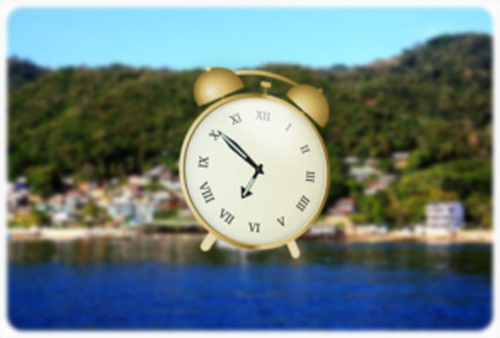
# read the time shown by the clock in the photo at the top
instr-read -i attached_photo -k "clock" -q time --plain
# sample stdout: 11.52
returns 6.51
